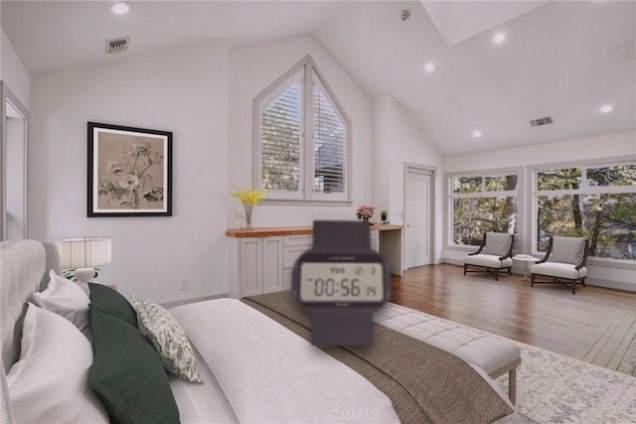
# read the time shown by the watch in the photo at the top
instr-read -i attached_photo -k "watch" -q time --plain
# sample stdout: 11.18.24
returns 0.56.14
